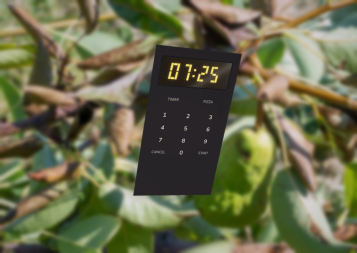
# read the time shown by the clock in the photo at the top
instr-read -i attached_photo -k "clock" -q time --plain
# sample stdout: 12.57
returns 7.25
